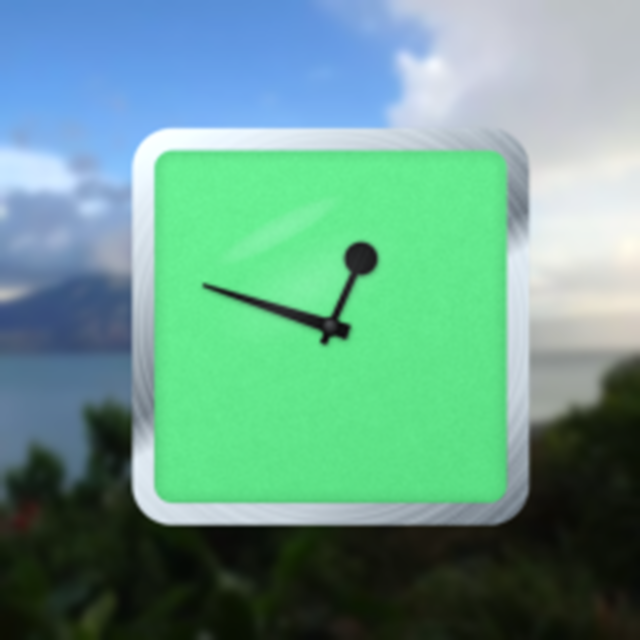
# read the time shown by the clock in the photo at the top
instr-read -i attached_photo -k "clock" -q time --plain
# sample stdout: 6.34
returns 12.48
